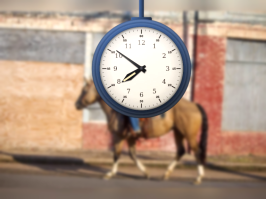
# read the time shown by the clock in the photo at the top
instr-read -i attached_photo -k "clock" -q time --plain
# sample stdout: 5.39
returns 7.51
